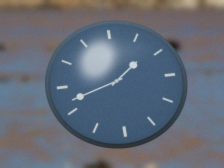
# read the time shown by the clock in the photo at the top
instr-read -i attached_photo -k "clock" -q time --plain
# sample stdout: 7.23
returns 1.42
